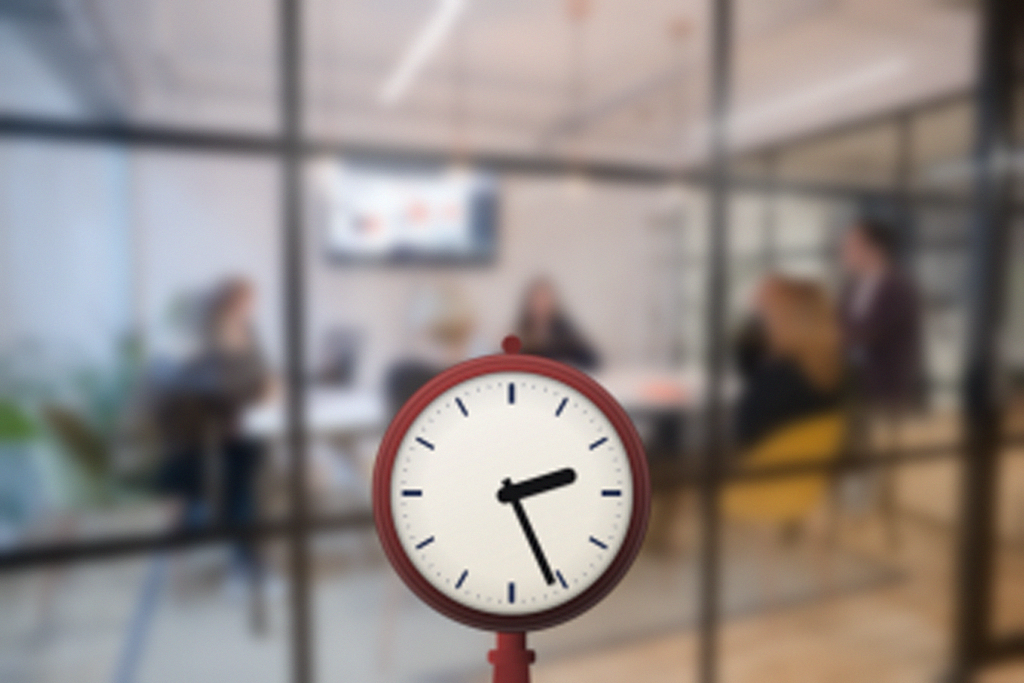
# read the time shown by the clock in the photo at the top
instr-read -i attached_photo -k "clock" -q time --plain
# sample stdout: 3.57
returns 2.26
